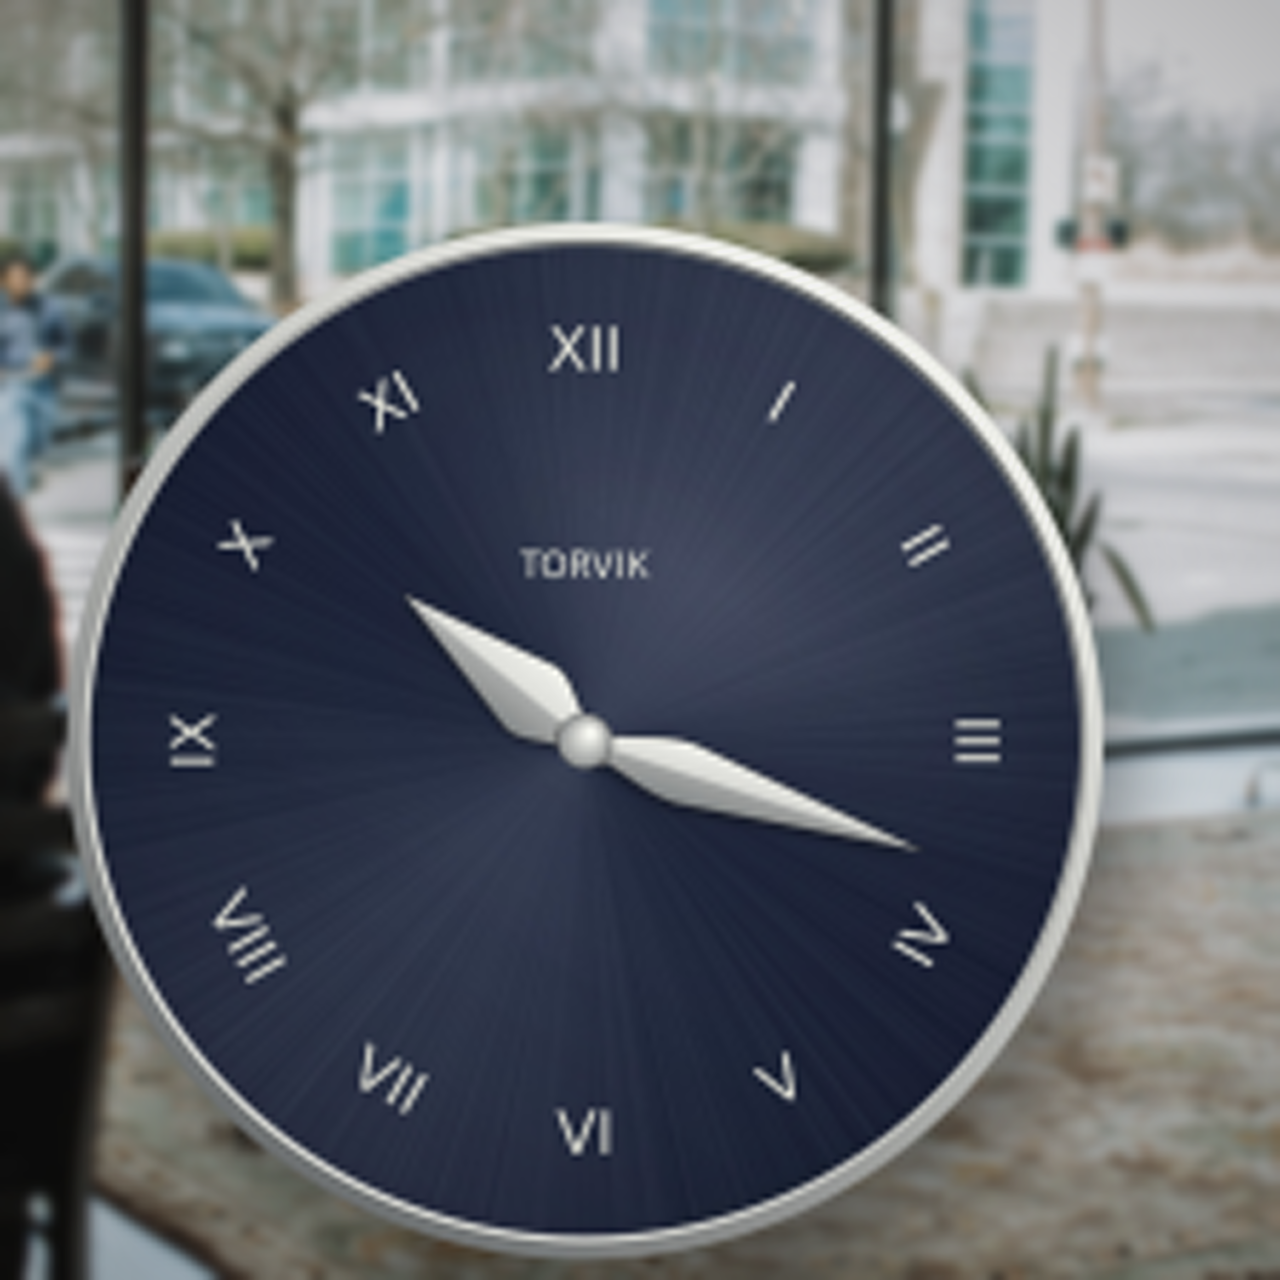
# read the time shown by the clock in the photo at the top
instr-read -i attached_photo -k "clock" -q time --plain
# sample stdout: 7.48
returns 10.18
